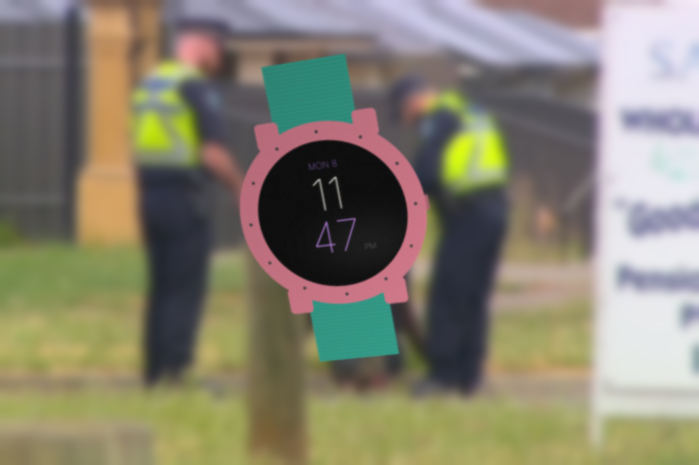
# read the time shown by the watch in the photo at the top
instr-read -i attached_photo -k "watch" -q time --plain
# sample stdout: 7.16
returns 11.47
